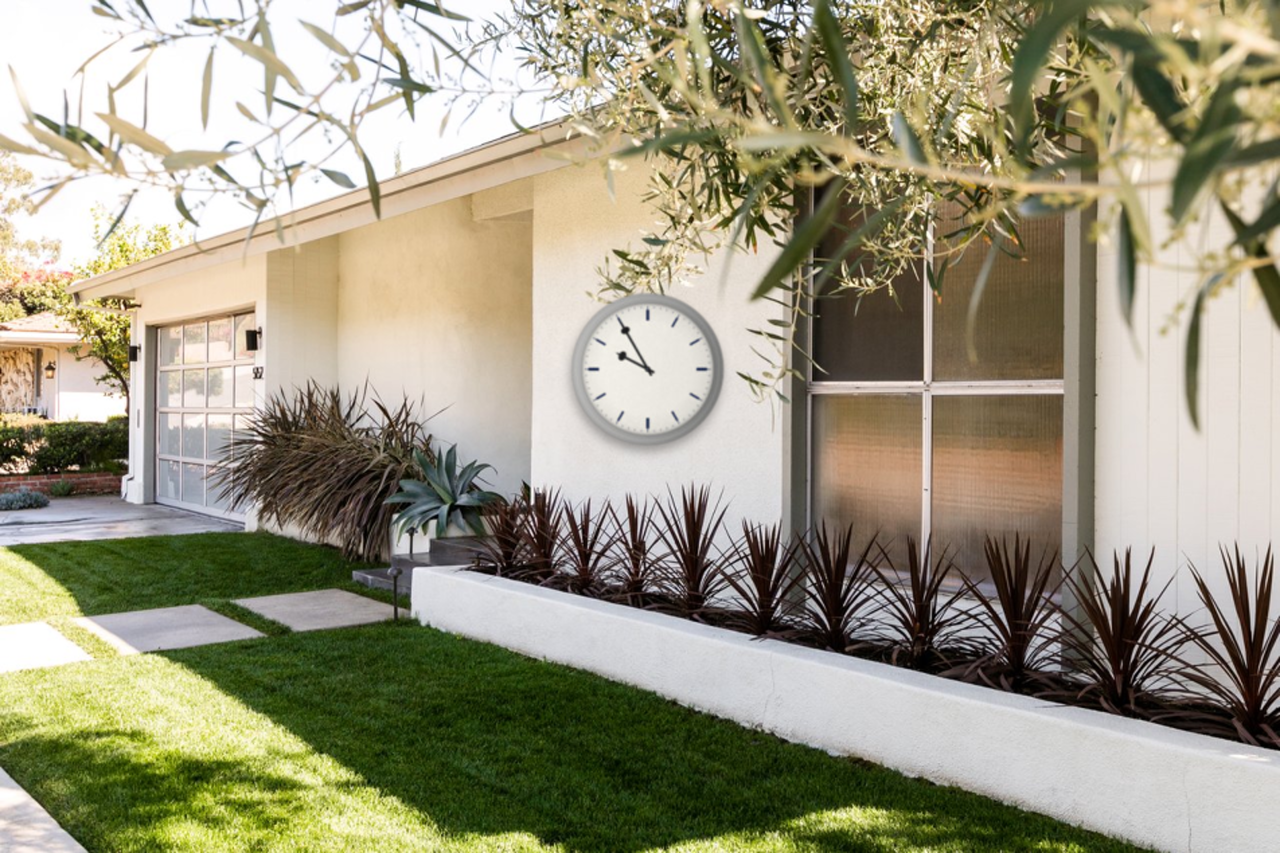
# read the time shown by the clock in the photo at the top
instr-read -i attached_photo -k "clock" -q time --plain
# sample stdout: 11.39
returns 9.55
